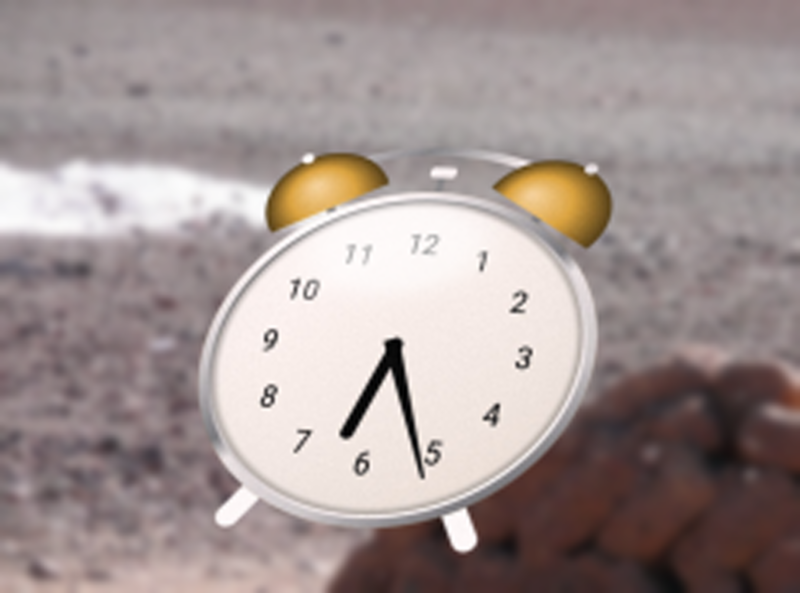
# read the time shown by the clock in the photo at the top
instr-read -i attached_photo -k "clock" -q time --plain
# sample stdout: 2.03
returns 6.26
